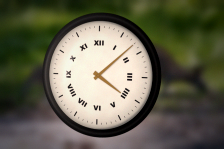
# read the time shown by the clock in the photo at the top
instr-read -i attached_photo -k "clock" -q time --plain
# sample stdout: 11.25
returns 4.08
